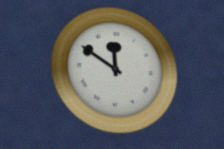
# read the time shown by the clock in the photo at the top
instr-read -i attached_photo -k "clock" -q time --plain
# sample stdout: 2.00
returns 11.50
